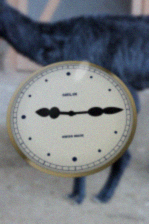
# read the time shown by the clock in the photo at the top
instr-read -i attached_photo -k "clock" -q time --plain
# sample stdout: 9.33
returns 9.15
